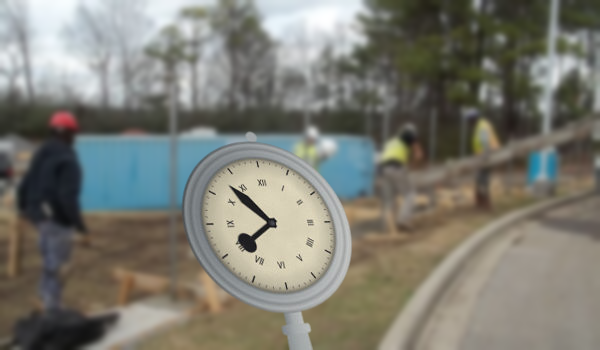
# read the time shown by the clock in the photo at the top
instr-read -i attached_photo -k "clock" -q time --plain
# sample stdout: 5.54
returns 7.53
